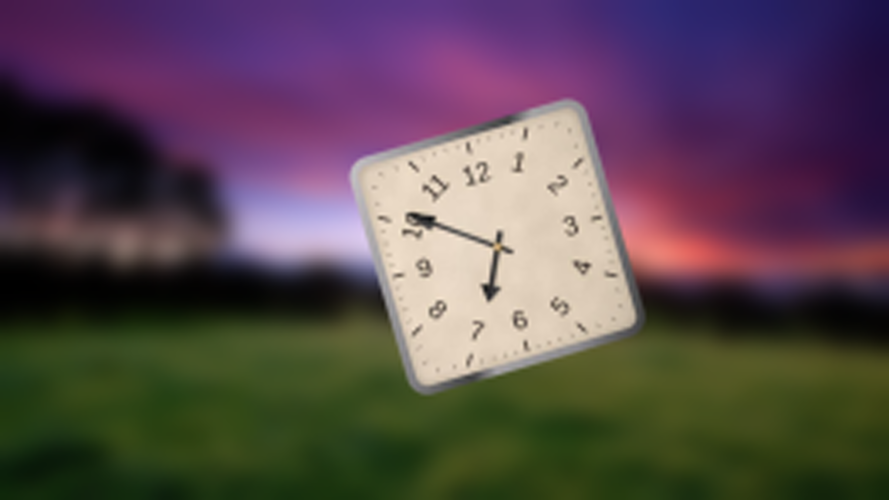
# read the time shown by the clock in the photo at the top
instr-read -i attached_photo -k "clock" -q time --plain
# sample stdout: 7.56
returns 6.51
